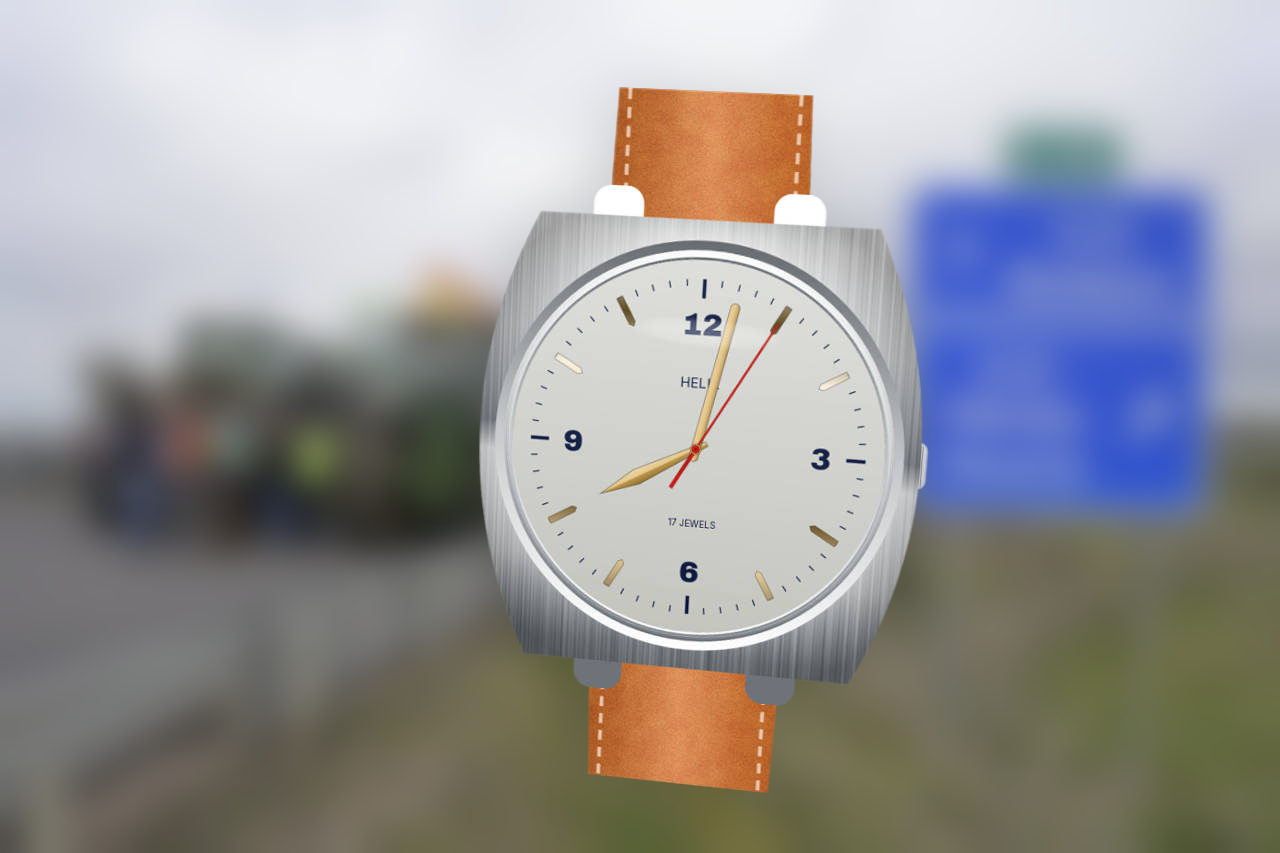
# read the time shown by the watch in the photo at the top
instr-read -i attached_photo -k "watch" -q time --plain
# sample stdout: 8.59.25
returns 8.02.05
